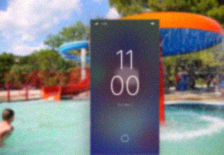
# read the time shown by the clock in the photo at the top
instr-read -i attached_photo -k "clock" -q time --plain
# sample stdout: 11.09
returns 11.00
